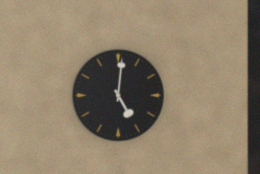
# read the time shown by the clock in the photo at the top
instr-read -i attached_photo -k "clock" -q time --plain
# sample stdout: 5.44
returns 5.01
